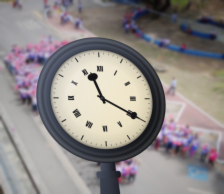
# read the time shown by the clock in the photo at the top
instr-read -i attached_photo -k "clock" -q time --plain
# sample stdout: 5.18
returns 11.20
